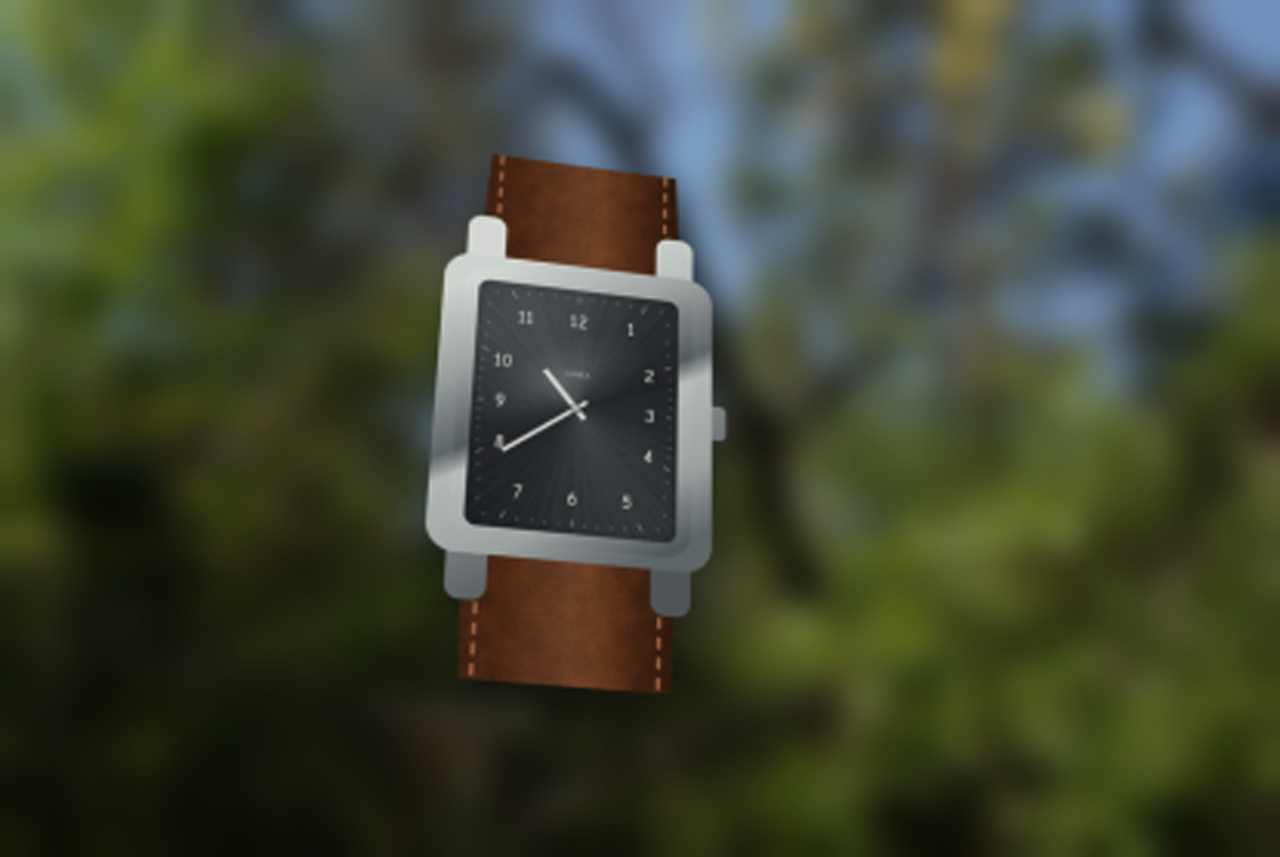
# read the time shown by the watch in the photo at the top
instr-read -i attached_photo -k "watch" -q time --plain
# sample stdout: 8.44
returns 10.39
